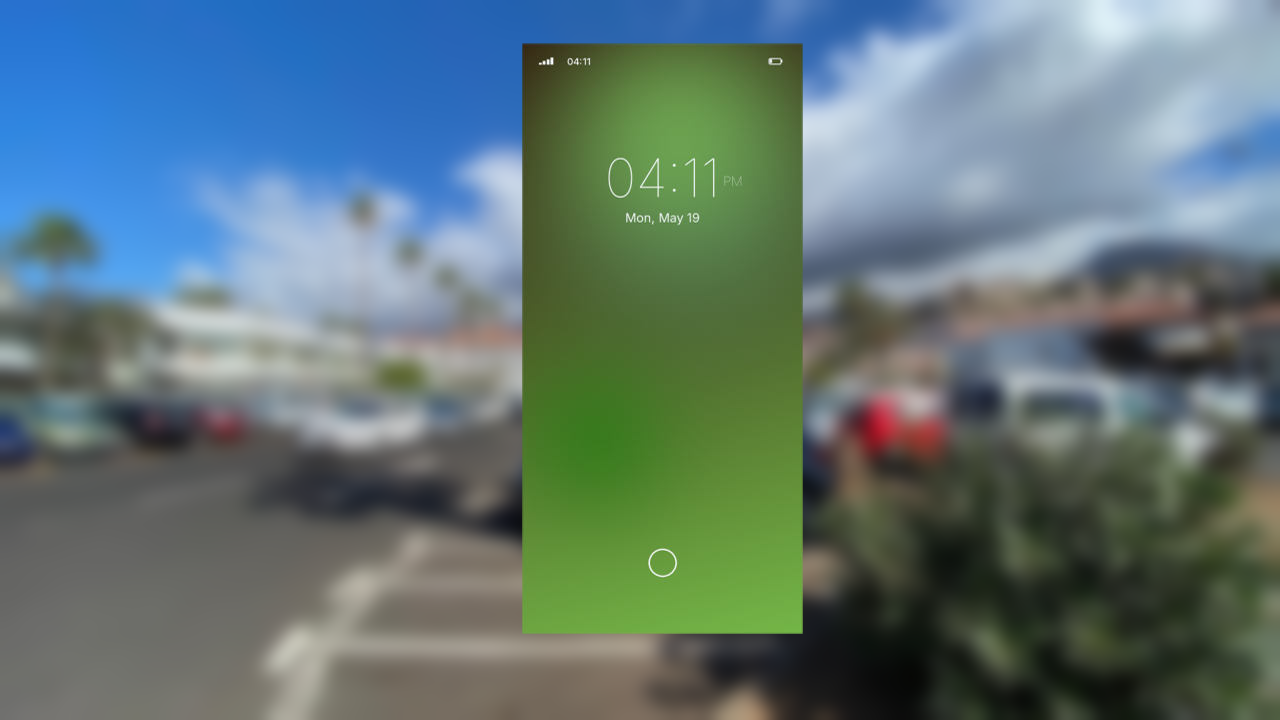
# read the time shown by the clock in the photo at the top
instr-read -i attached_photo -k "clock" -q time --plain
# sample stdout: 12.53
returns 4.11
